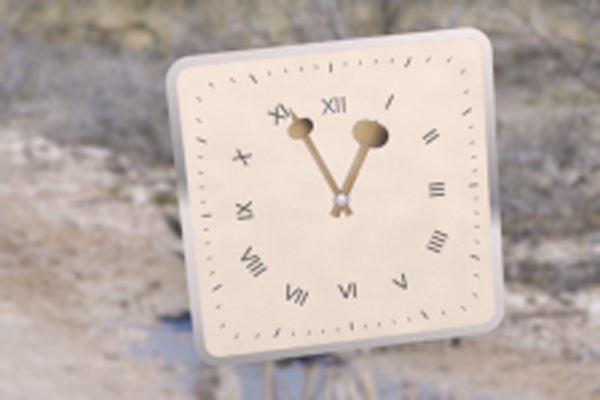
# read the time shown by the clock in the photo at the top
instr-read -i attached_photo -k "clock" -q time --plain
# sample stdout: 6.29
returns 12.56
